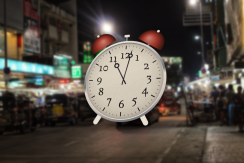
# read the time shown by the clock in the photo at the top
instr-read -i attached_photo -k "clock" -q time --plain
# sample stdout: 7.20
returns 11.02
